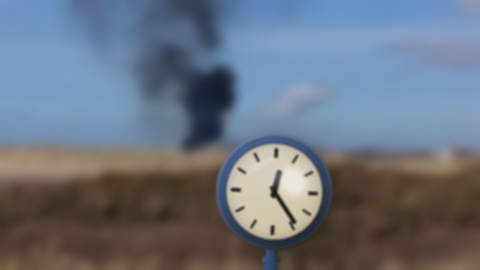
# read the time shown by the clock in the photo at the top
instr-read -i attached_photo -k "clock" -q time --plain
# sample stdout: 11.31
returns 12.24
